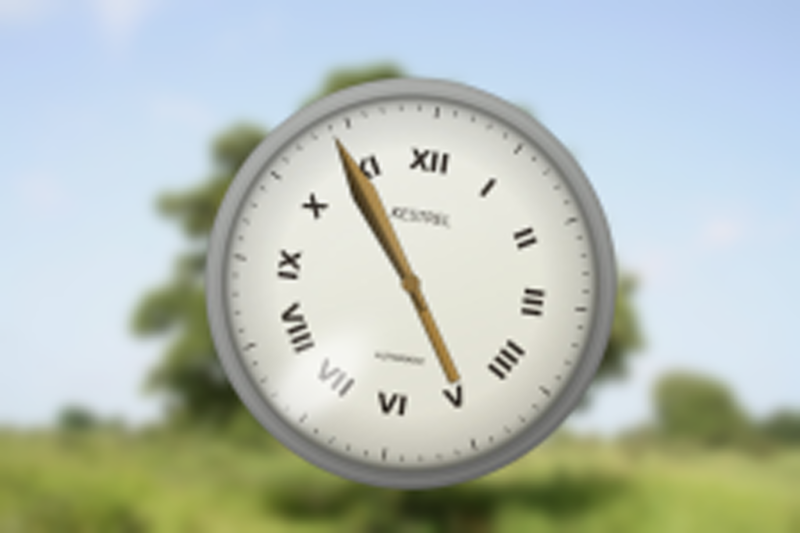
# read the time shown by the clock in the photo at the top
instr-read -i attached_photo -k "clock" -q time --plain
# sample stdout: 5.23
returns 4.54
